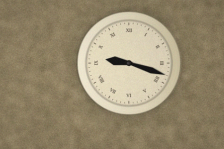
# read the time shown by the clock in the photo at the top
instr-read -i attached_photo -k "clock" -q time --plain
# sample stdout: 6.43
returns 9.18
